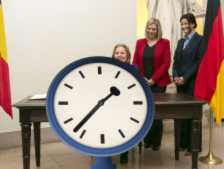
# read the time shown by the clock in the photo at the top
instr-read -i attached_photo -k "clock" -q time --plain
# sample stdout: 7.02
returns 1.37
